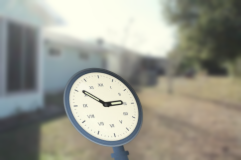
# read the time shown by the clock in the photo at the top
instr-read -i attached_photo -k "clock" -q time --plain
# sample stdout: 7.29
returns 2.51
